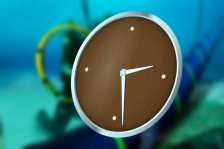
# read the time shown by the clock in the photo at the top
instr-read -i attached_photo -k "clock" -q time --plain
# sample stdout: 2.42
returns 2.28
